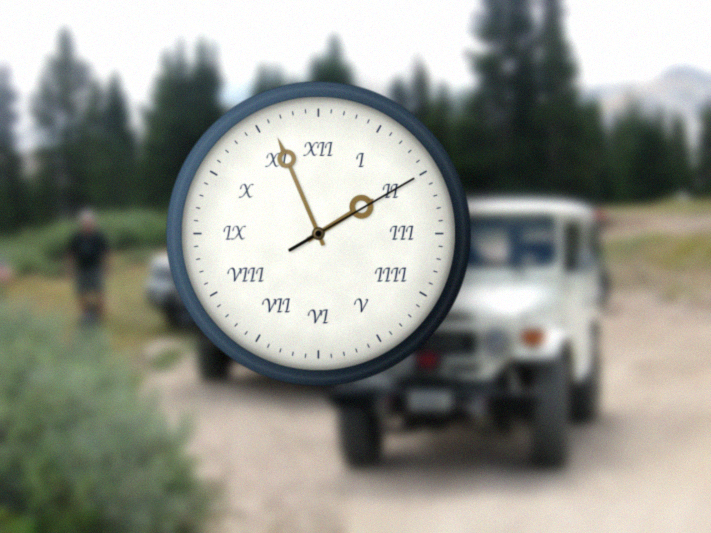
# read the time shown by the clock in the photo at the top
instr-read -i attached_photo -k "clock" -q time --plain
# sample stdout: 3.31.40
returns 1.56.10
